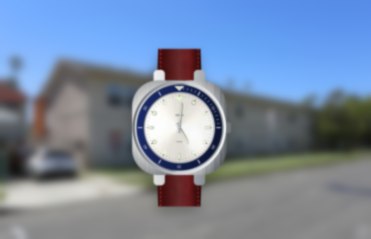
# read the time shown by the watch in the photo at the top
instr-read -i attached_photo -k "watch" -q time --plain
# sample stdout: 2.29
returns 5.01
